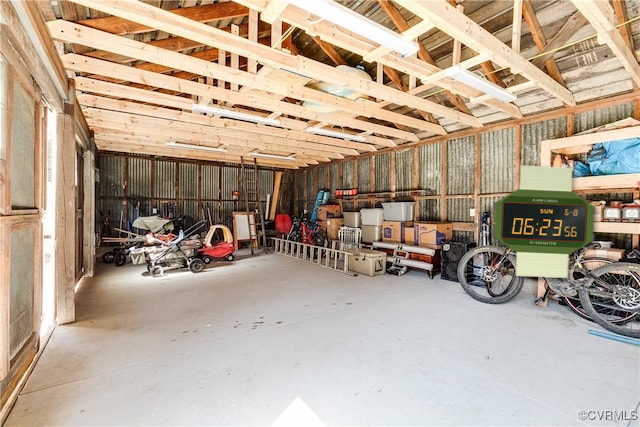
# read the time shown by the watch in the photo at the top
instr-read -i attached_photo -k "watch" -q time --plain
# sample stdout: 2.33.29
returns 6.23.56
